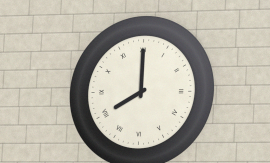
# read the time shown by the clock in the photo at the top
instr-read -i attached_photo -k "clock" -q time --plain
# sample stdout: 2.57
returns 8.00
